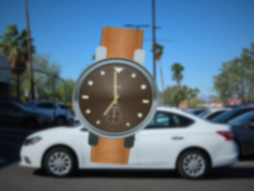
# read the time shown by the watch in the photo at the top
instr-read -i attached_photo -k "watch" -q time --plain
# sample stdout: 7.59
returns 6.59
